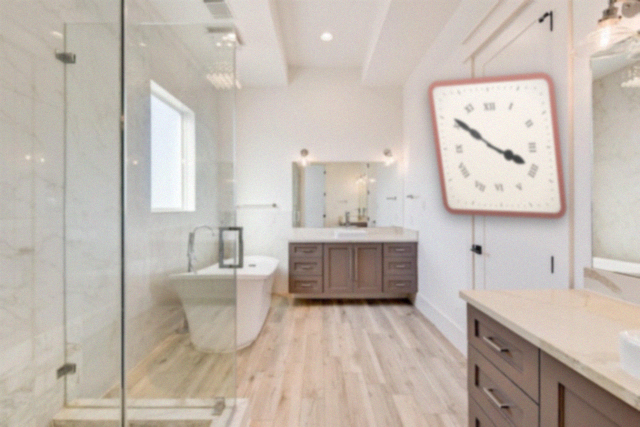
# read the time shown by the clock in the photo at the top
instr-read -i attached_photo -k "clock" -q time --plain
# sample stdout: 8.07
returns 3.51
